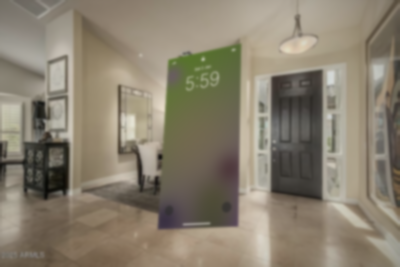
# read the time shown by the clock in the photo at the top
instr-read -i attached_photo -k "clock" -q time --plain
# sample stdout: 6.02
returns 5.59
